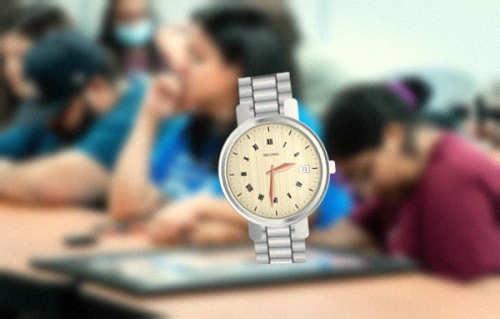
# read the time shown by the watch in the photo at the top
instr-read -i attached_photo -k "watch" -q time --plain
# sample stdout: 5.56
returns 2.31
